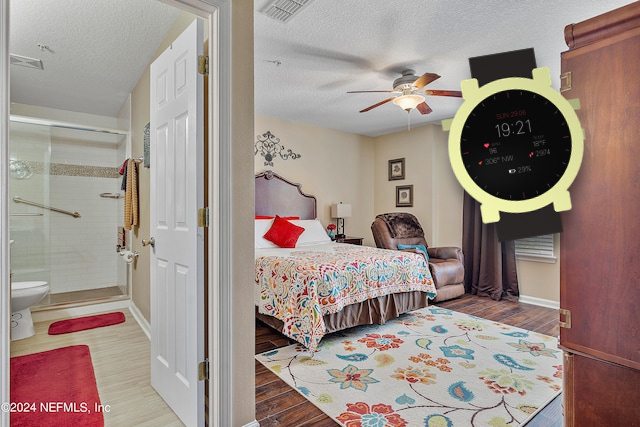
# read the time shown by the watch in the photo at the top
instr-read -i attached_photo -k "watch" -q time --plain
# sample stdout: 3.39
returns 19.21
